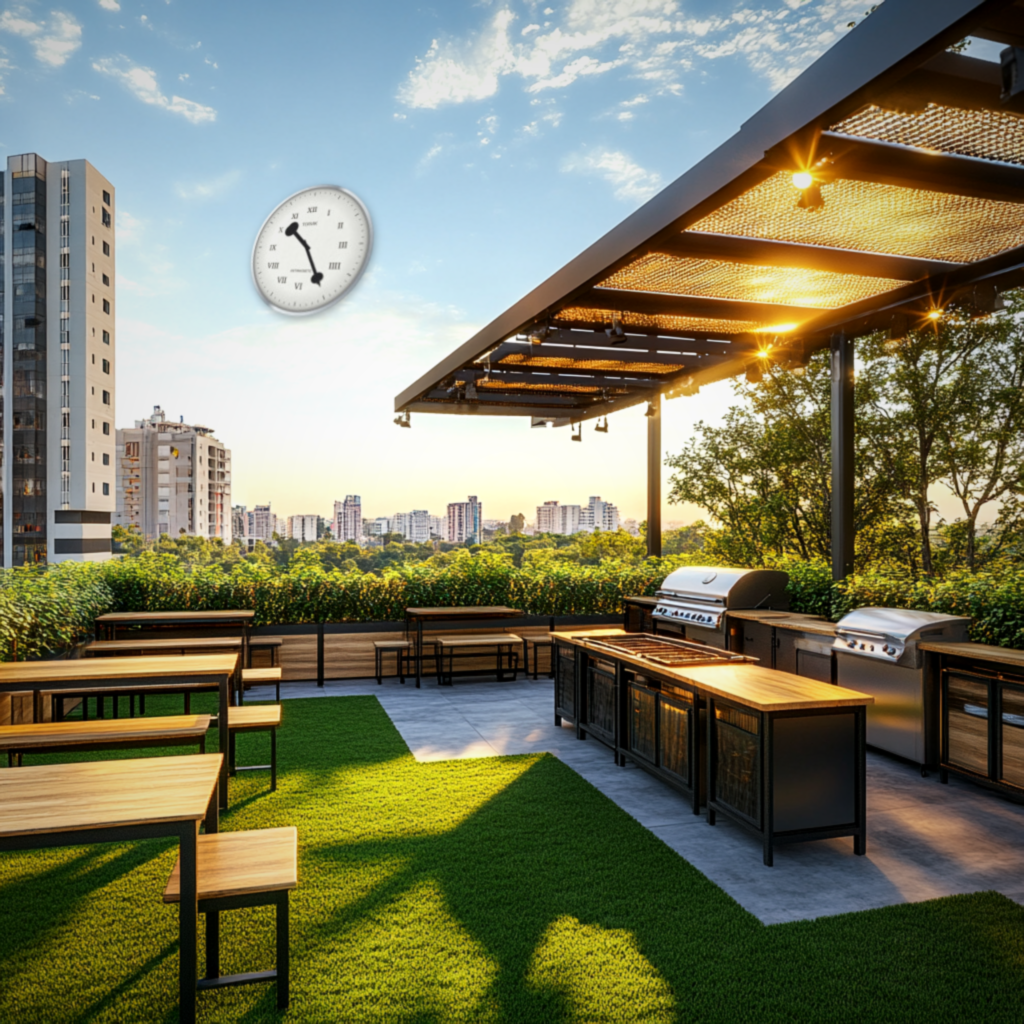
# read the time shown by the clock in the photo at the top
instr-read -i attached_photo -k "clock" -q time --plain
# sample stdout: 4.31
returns 10.25
